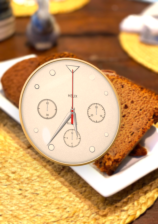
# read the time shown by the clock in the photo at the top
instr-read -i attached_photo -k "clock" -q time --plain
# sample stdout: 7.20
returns 5.36
